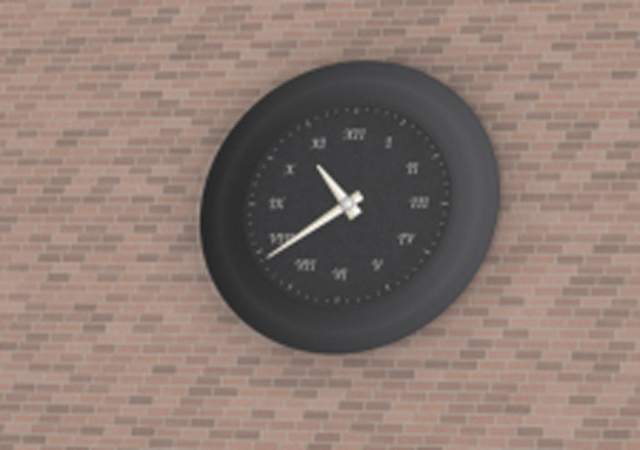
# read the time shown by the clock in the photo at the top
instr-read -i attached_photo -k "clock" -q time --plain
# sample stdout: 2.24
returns 10.39
